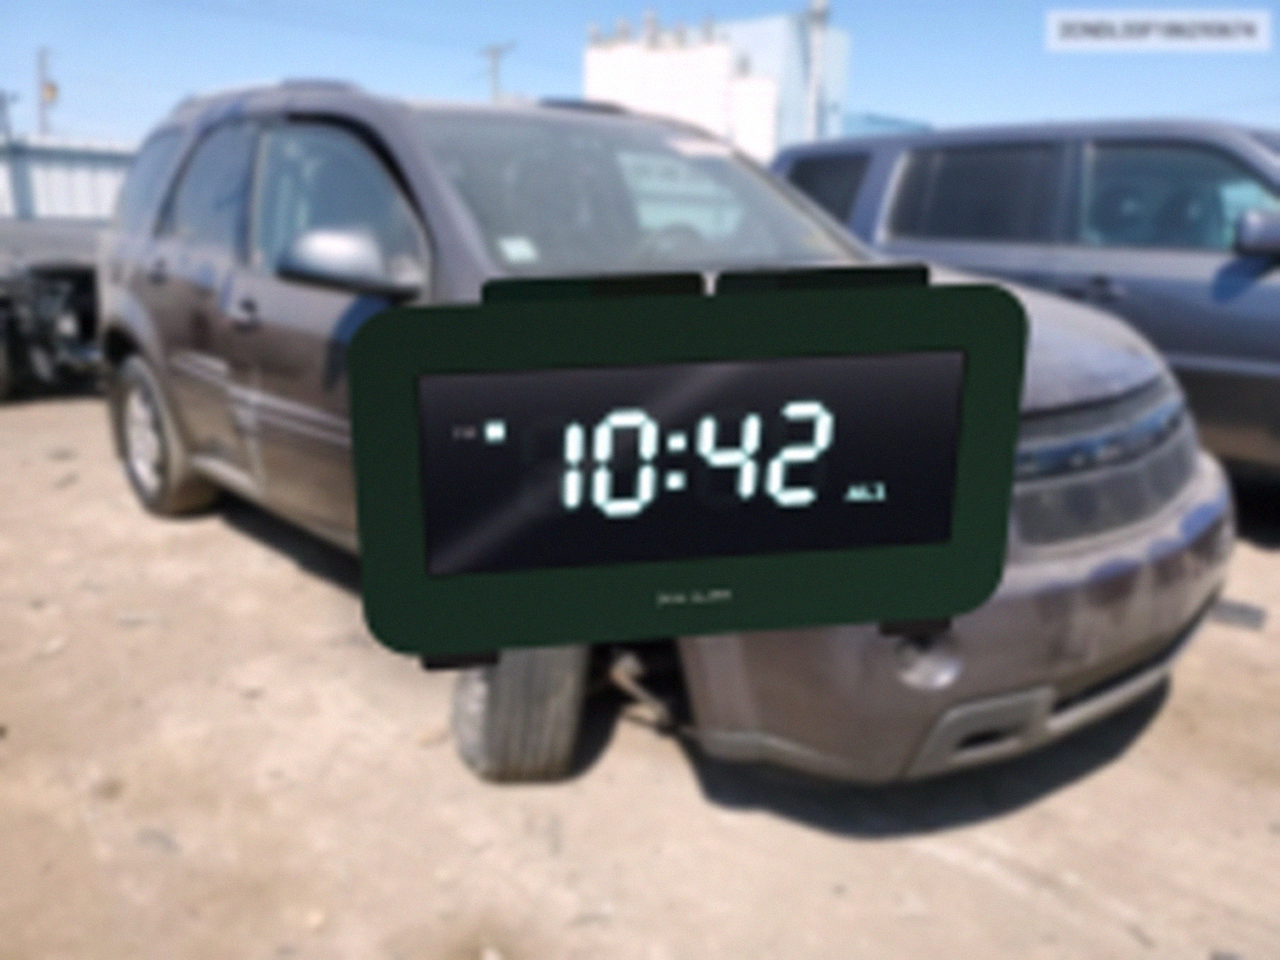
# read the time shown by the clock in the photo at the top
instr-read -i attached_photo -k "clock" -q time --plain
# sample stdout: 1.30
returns 10.42
